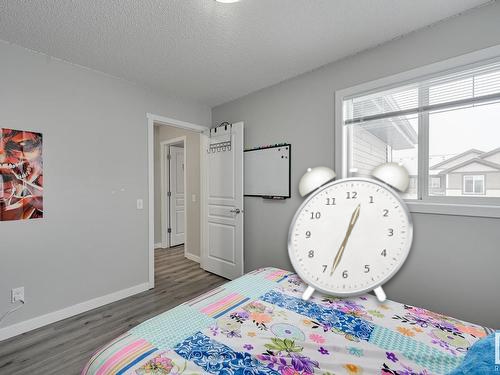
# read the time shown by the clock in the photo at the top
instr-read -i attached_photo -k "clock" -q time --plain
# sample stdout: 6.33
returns 12.33
